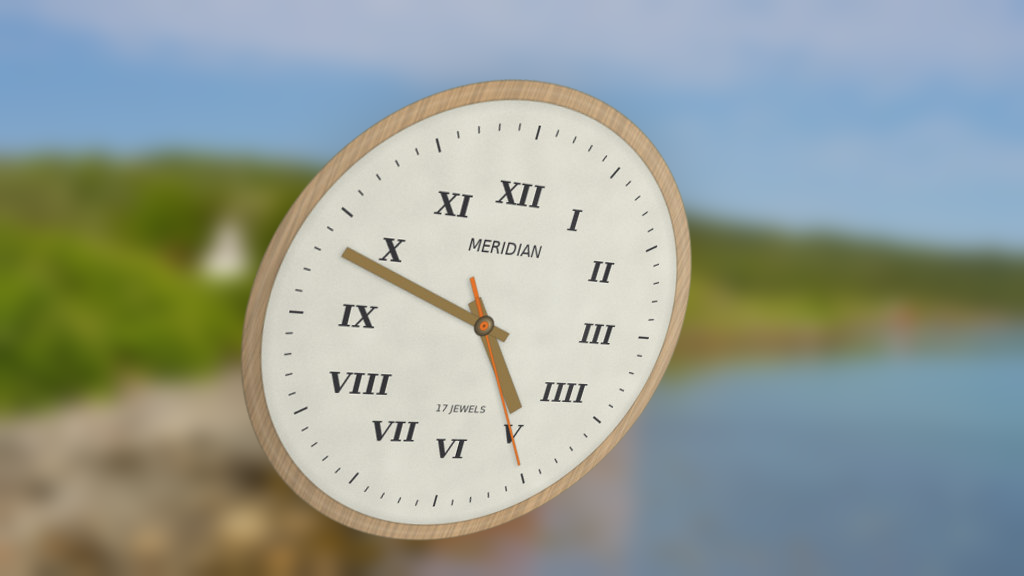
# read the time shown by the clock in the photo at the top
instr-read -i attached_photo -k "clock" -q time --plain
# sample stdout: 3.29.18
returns 4.48.25
